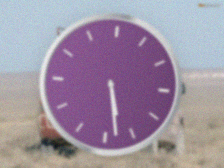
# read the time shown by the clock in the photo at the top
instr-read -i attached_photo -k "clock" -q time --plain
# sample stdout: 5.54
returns 5.28
